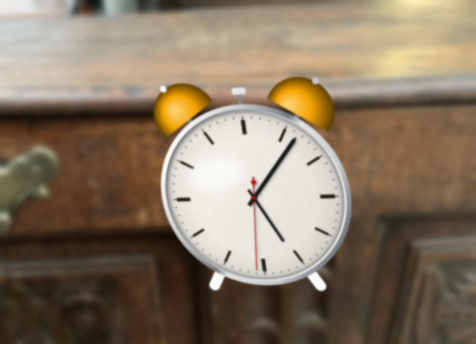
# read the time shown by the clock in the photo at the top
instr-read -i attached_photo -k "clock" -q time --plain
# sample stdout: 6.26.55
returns 5.06.31
